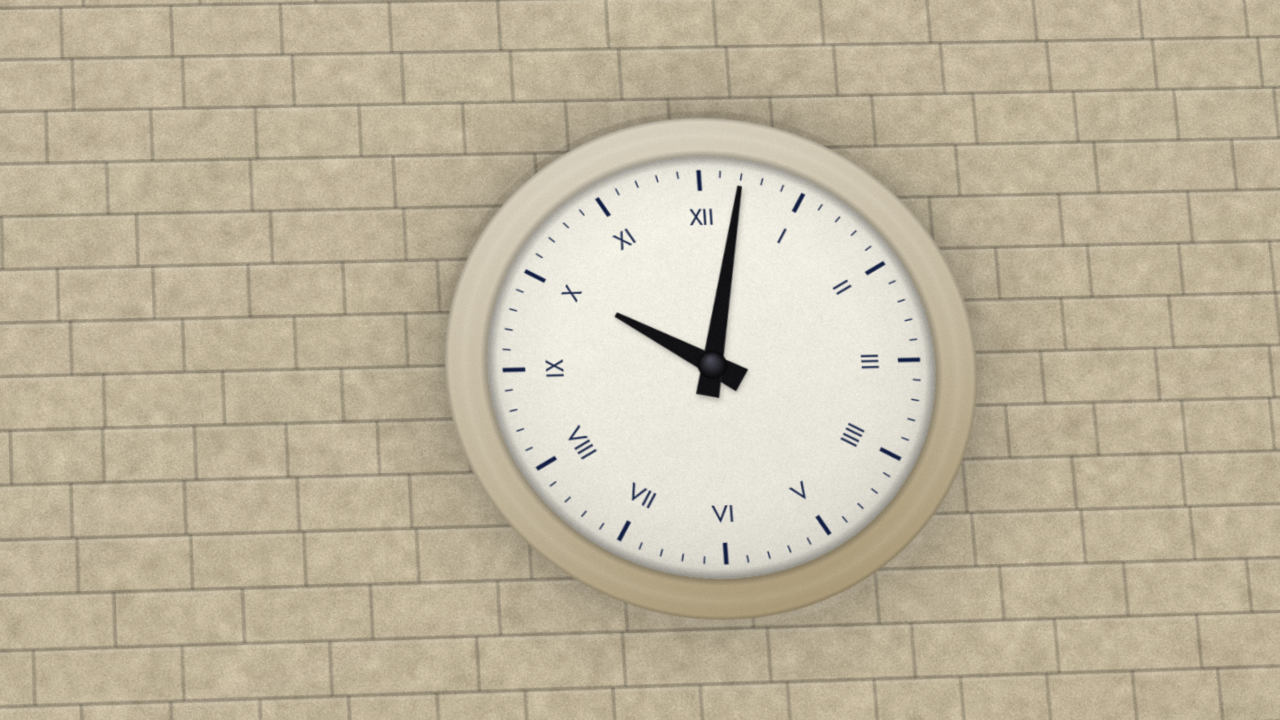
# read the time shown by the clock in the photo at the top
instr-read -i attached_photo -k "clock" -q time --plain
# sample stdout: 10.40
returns 10.02
